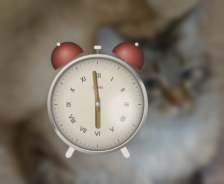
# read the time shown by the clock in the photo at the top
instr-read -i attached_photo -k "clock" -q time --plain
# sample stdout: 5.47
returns 5.59
